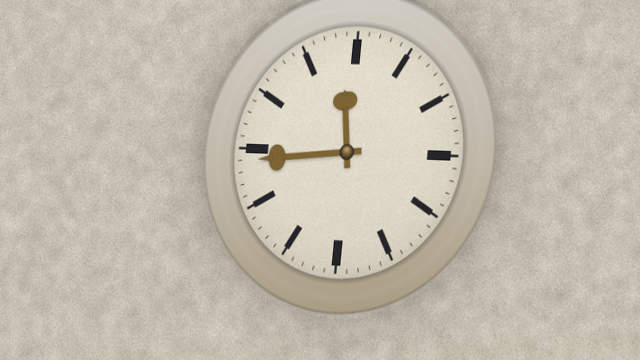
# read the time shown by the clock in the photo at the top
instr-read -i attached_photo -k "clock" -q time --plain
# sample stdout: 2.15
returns 11.44
